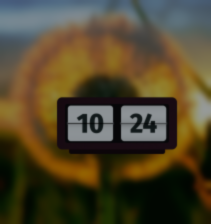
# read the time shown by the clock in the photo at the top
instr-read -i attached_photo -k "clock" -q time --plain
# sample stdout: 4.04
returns 10.24
